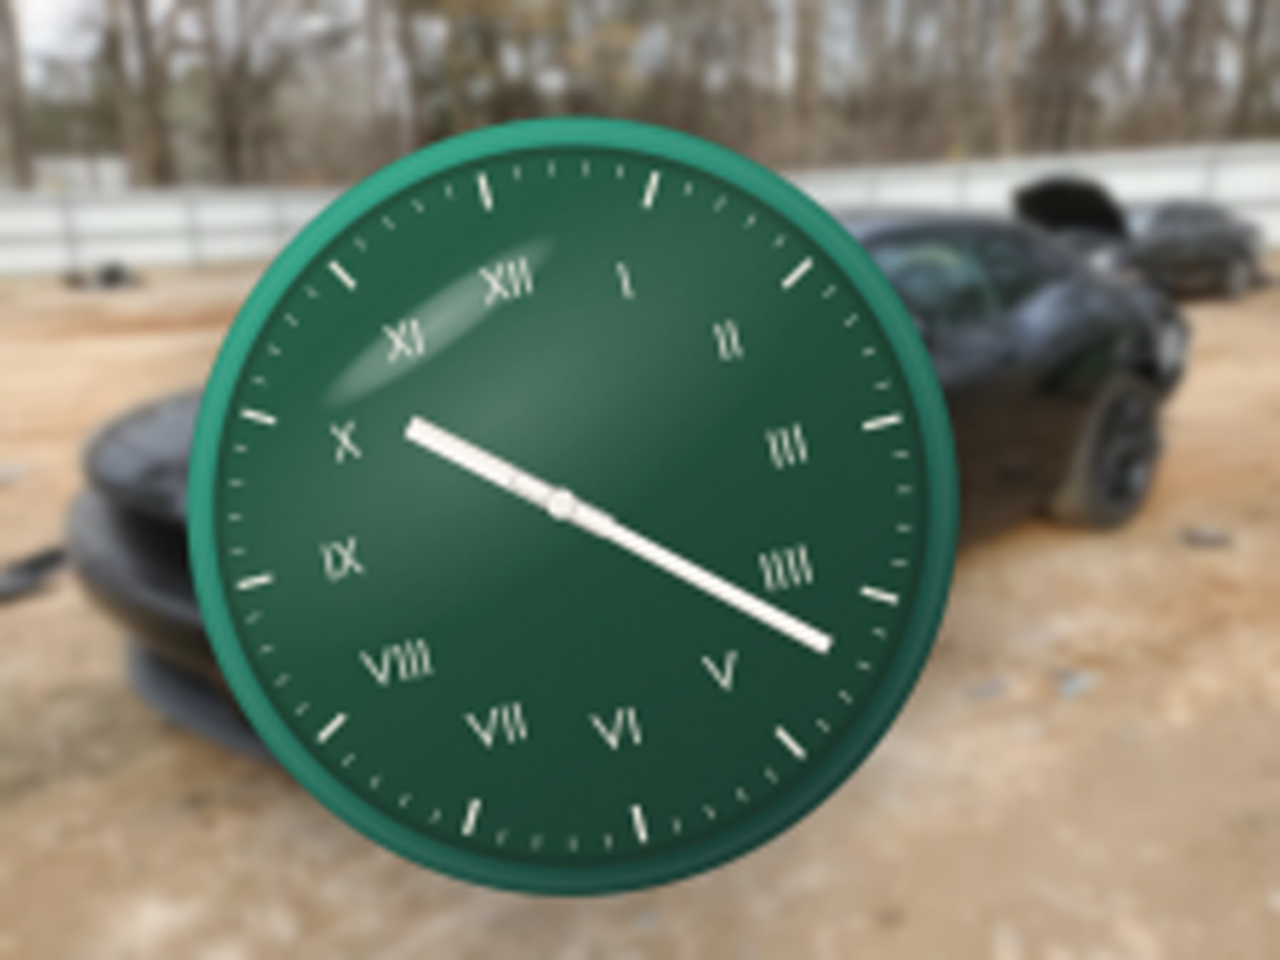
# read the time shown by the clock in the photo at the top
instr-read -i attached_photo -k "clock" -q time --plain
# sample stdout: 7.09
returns 10.22
